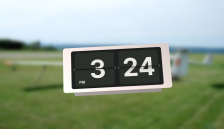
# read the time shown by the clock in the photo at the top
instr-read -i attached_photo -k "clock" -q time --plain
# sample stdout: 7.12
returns 3.24
